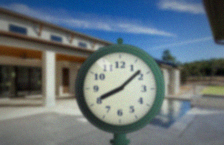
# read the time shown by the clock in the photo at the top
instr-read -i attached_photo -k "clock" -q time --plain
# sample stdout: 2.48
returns 8.08
